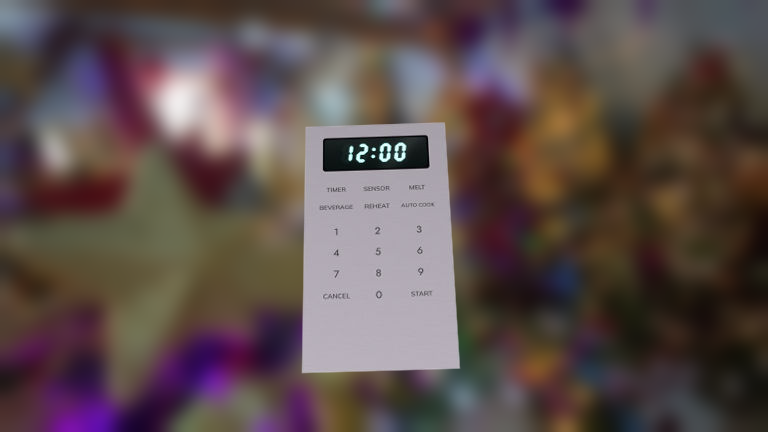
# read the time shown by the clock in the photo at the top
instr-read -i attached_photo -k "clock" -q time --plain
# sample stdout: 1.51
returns 12.00
